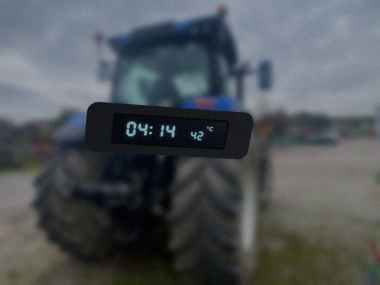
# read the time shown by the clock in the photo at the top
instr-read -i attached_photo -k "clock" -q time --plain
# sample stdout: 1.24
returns 4.14
